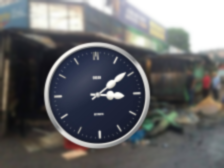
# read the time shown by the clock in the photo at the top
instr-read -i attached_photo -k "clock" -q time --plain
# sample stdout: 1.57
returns 3.09
